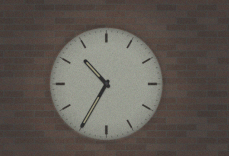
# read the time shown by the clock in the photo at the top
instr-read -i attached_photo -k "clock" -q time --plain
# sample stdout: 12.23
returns 10.35
